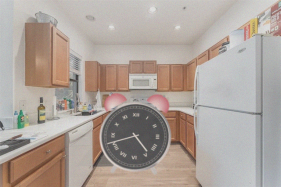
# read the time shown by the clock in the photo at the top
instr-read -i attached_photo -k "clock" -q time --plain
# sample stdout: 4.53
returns 4.42
